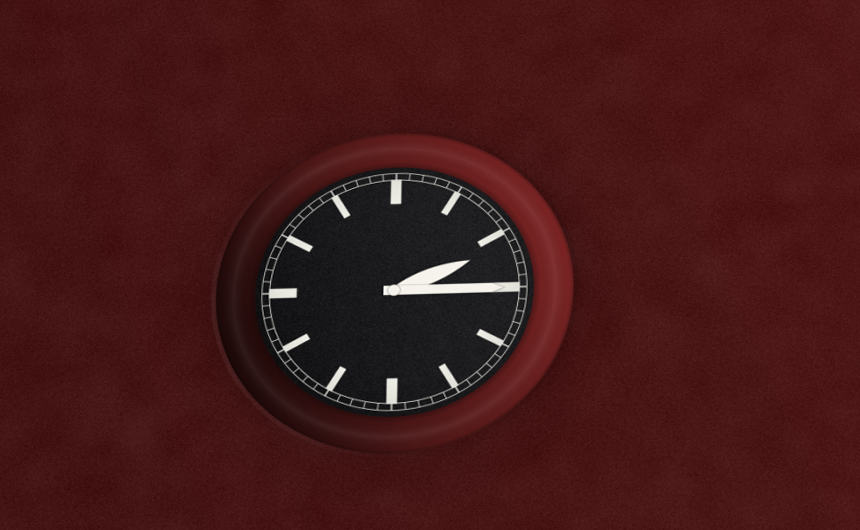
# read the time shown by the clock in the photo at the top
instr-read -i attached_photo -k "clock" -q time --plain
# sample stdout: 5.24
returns 2.15
